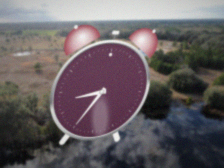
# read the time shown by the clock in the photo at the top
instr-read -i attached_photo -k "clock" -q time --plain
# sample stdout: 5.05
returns 8.35
